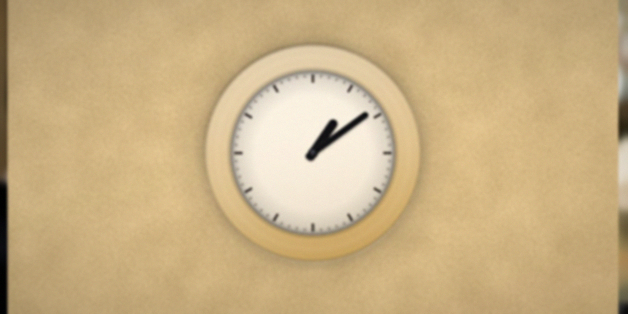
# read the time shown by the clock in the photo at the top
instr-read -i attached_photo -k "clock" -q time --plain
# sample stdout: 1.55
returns 1.09
